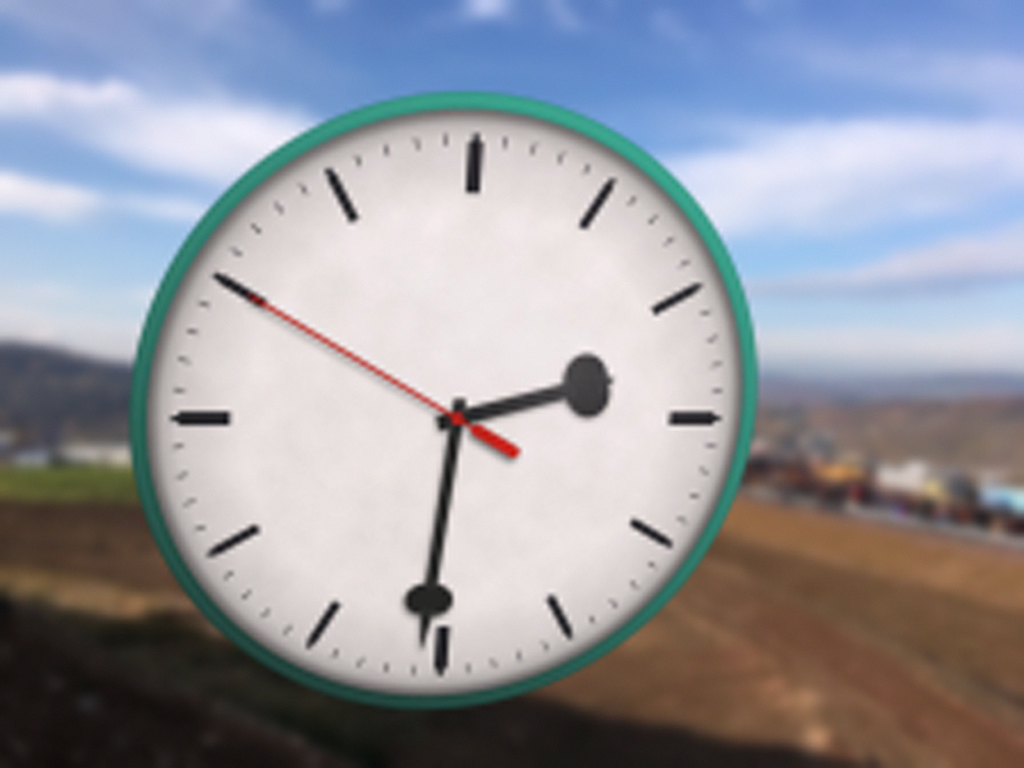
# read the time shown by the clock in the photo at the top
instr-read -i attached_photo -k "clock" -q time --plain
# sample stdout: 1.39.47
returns 2.30.50
